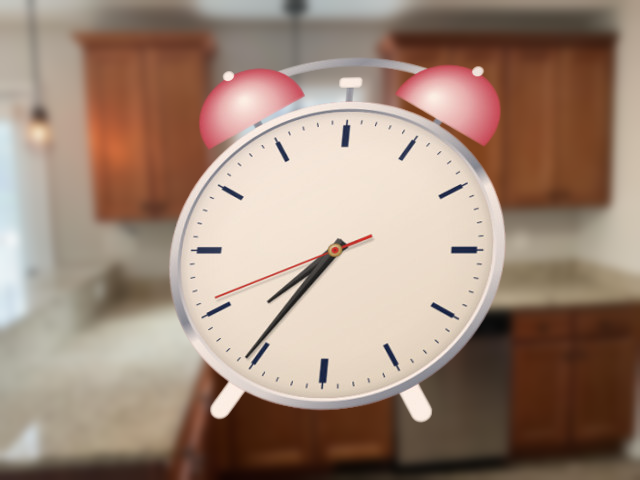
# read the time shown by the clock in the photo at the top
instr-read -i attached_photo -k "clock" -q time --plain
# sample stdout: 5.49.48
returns 7.35.41
